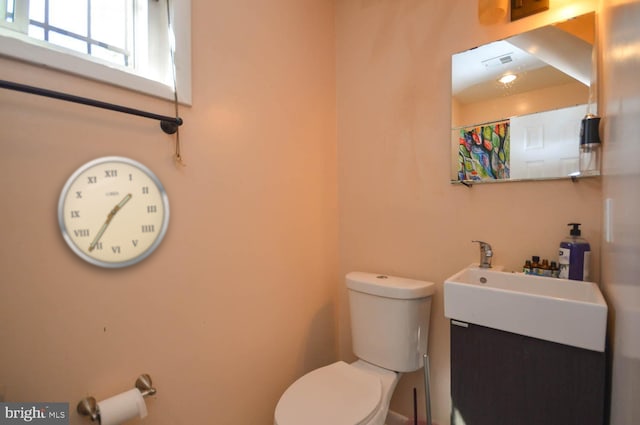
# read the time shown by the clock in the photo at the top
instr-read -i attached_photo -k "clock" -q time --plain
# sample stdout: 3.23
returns 1.36
